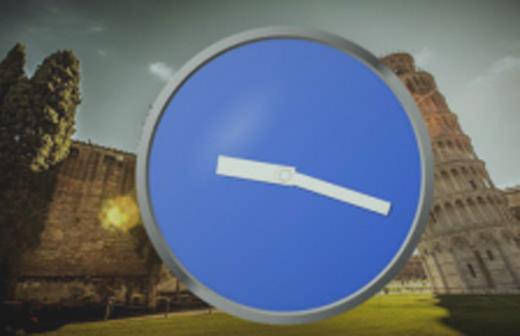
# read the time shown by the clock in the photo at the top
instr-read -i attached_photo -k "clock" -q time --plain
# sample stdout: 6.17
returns 9.18
